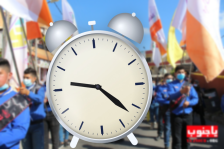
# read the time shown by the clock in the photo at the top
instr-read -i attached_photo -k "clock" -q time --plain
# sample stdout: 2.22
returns 9.22
